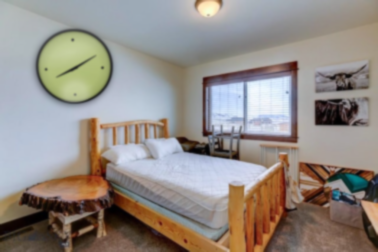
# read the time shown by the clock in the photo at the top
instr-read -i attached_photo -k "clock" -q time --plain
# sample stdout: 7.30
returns 8.10
